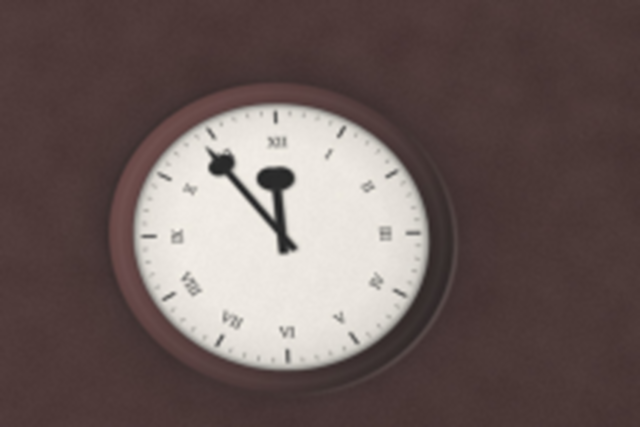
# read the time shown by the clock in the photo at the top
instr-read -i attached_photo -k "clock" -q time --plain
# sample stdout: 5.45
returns 11.54
